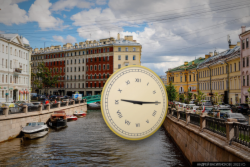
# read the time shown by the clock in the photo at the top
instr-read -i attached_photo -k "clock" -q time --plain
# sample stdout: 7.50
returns 9.15
